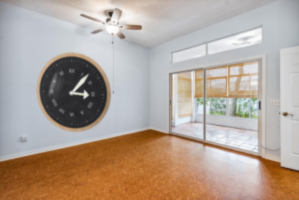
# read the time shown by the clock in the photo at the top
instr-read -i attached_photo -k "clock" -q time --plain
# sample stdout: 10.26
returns 3.07
